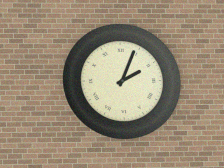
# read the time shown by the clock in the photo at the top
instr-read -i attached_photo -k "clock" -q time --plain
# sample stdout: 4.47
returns 2.04
